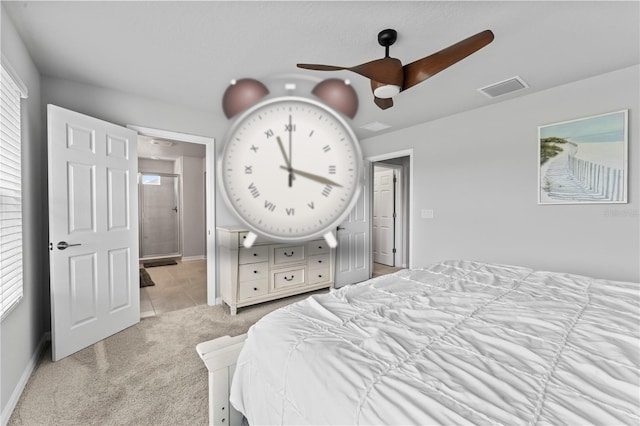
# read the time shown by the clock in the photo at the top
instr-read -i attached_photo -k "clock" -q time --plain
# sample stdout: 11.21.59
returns 11.18.00
